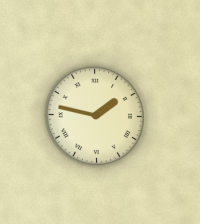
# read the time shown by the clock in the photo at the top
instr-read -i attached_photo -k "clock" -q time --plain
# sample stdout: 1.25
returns 1.47
